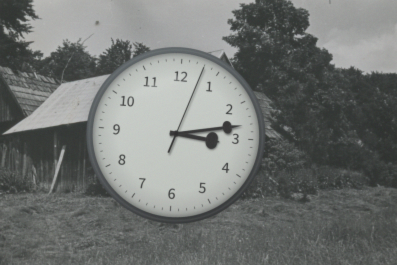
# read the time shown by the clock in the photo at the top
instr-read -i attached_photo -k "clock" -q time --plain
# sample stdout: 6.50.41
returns 3.13.03
